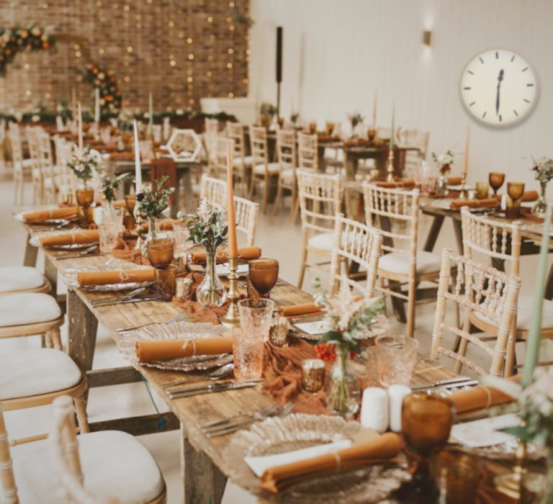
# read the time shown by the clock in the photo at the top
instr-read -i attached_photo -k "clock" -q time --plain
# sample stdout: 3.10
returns 12.31
